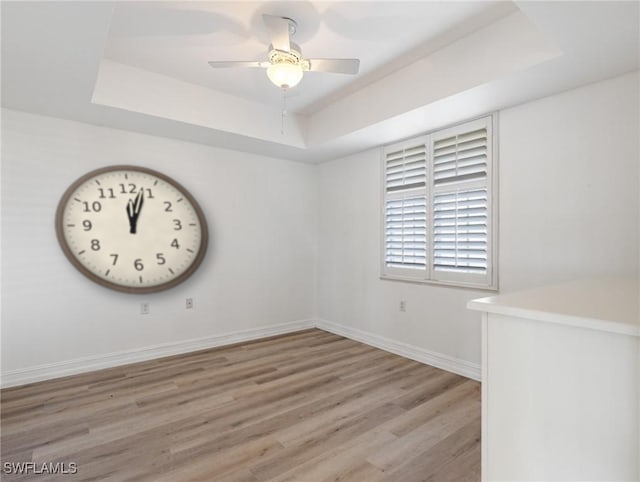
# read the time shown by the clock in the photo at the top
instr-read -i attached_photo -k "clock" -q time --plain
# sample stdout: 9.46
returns 12.03
